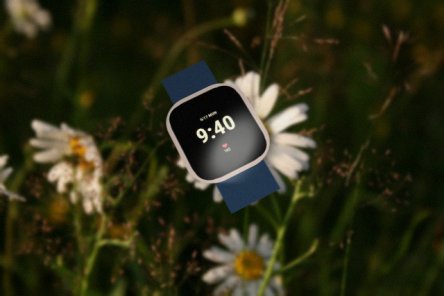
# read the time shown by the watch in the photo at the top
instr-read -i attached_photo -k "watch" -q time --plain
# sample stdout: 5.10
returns 9.40
